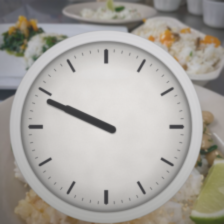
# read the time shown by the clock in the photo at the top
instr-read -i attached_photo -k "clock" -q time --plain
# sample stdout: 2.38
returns 9.49
